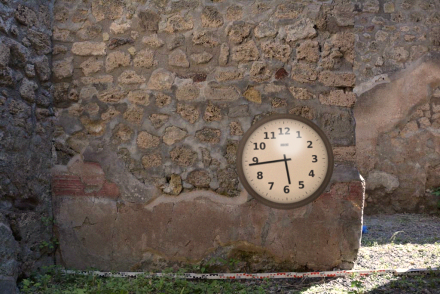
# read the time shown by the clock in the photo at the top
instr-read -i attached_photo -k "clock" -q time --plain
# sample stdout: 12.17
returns 5.44
